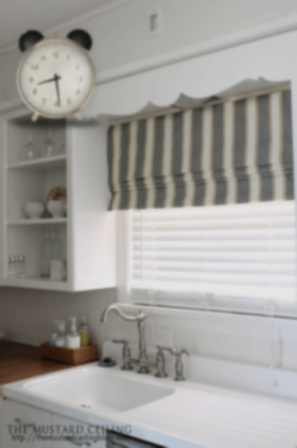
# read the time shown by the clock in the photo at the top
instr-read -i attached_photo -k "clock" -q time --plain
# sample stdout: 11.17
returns 8.29
